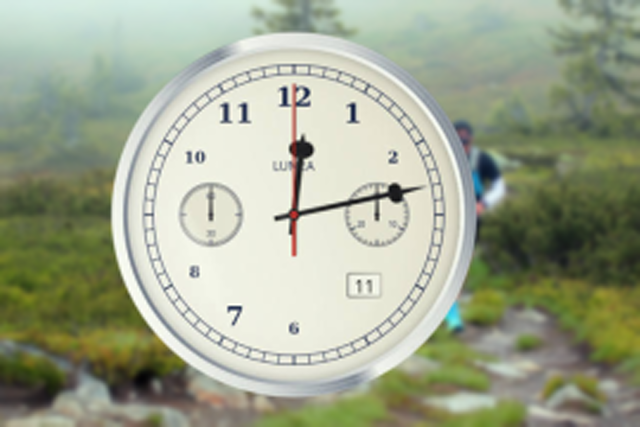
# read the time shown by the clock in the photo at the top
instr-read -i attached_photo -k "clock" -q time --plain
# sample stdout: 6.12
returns 12.13
